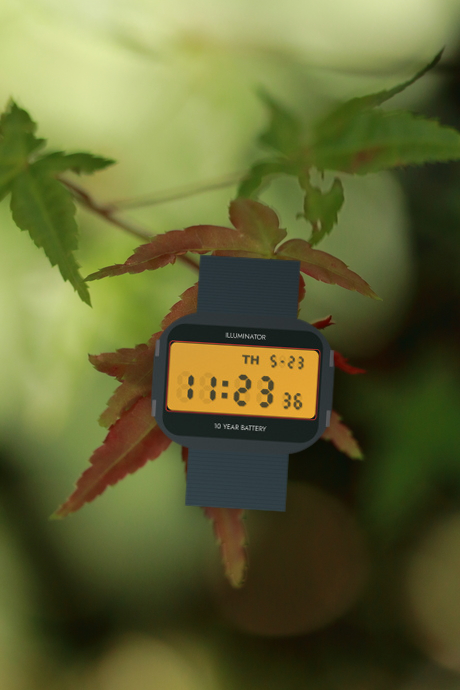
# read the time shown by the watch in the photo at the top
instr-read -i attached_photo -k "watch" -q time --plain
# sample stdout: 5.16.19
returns 11.23.36
